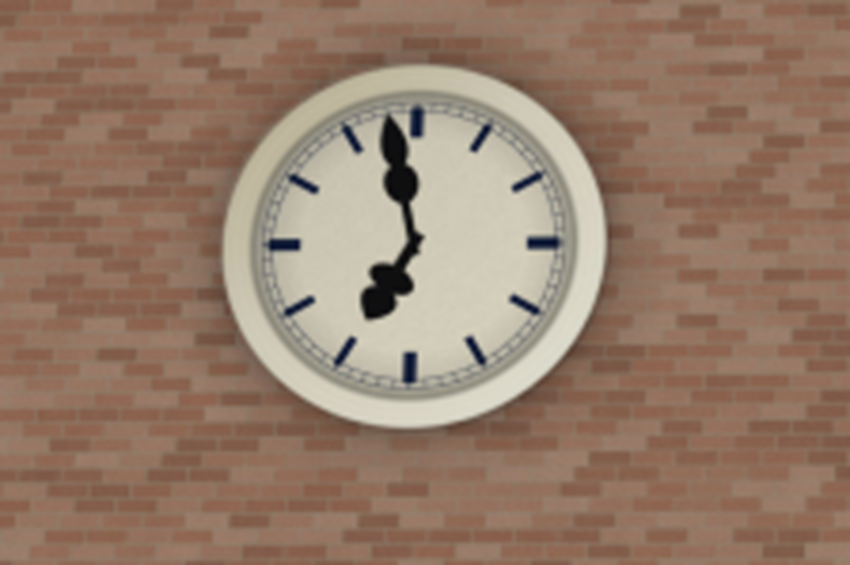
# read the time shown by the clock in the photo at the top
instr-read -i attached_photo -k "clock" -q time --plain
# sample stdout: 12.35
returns 6.58
